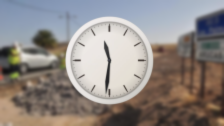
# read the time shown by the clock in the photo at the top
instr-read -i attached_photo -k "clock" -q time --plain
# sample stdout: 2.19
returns 11.31
